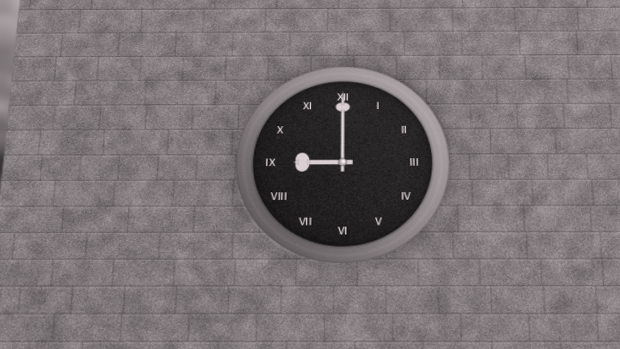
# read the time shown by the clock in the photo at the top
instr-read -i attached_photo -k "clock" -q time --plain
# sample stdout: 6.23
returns 9.00
